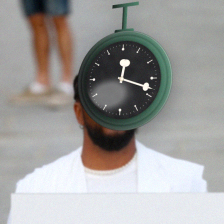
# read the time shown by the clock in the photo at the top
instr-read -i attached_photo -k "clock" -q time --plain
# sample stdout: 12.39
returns 12.18
